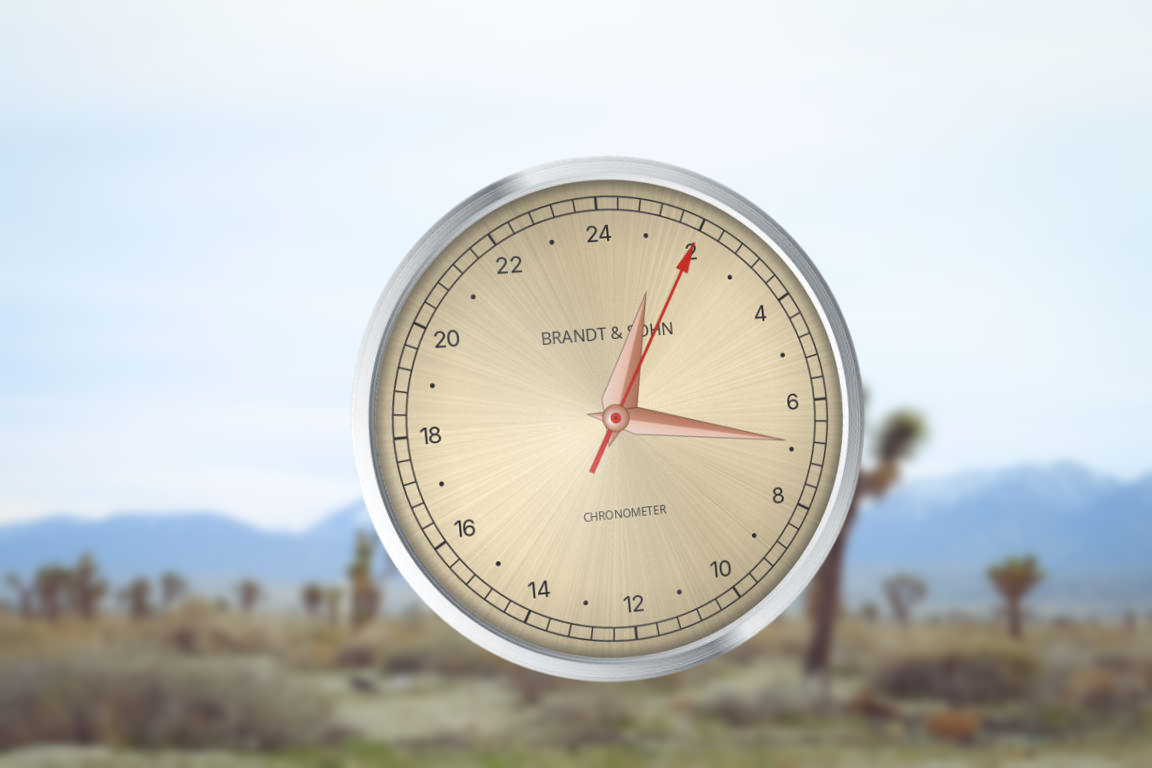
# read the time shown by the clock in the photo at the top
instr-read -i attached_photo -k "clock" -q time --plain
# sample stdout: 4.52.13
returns 1.17.05
